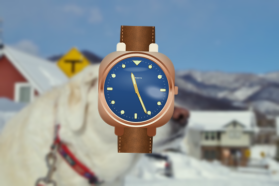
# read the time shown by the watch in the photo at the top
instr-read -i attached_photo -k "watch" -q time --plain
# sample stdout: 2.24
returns 11.26
